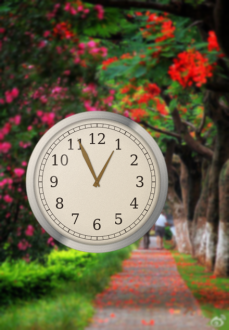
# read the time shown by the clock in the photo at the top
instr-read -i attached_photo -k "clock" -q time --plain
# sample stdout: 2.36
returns 12.56
